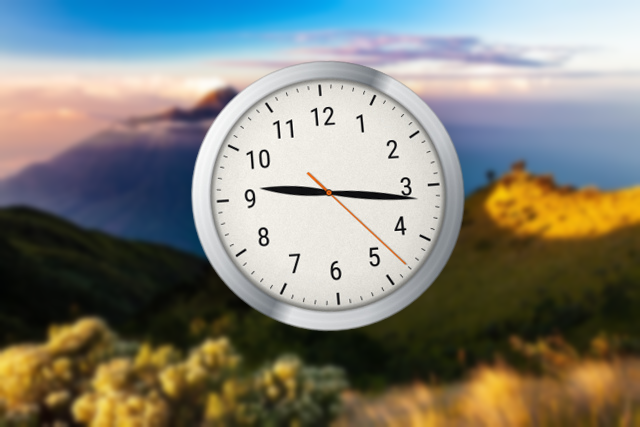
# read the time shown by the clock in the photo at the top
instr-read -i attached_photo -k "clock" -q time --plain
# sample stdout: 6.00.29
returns 9.16.23
